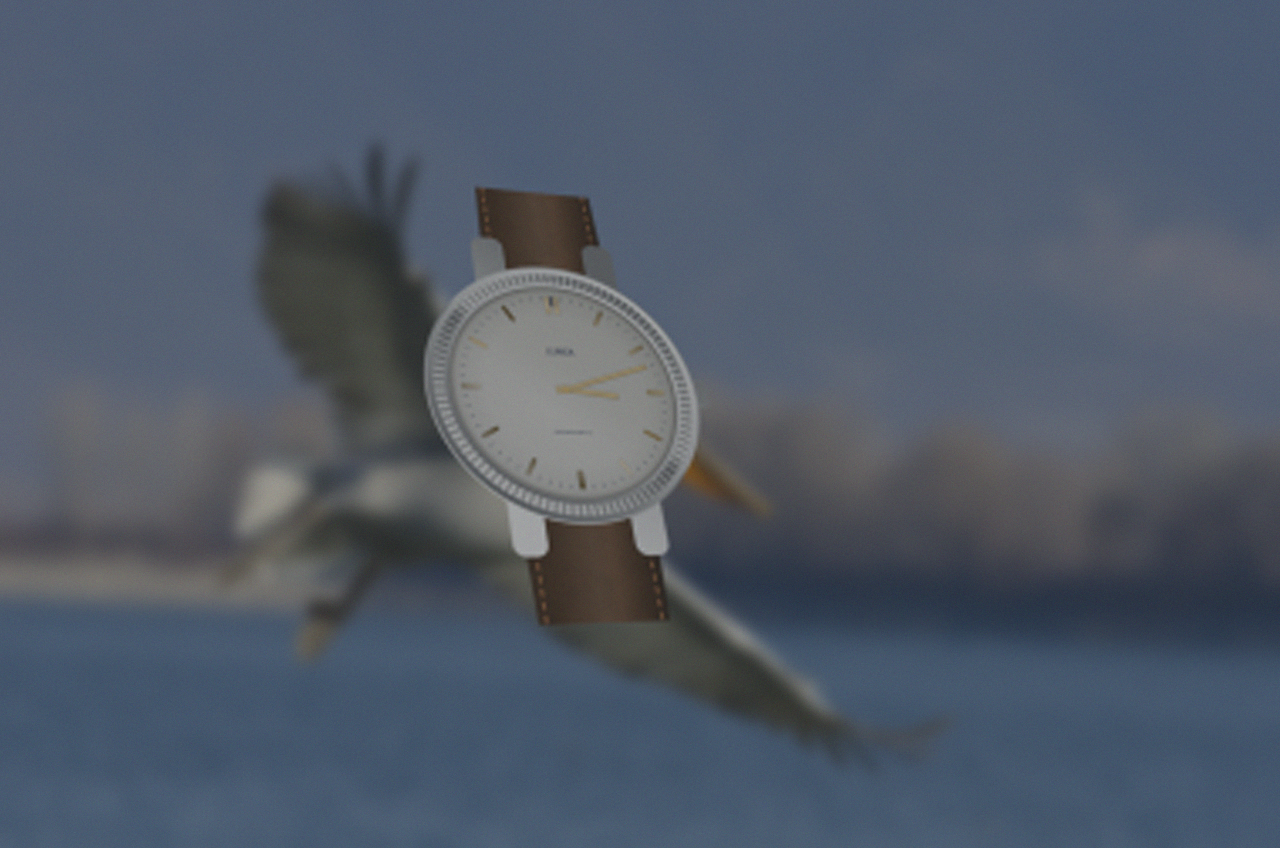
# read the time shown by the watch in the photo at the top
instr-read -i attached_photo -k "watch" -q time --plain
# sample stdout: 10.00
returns 3.12
